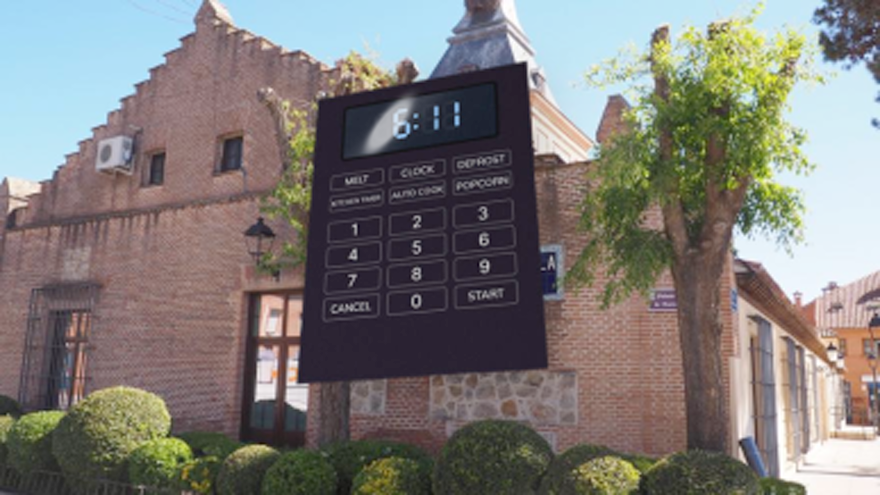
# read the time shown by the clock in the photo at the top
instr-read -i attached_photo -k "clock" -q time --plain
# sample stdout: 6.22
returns 6.11
